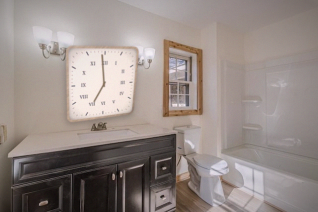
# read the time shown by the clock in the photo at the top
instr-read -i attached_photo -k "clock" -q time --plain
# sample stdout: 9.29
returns 6.59
